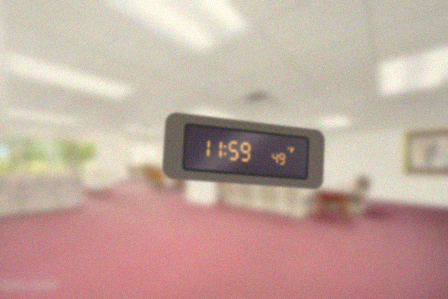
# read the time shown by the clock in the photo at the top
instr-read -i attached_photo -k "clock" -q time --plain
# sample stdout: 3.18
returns 11.59
